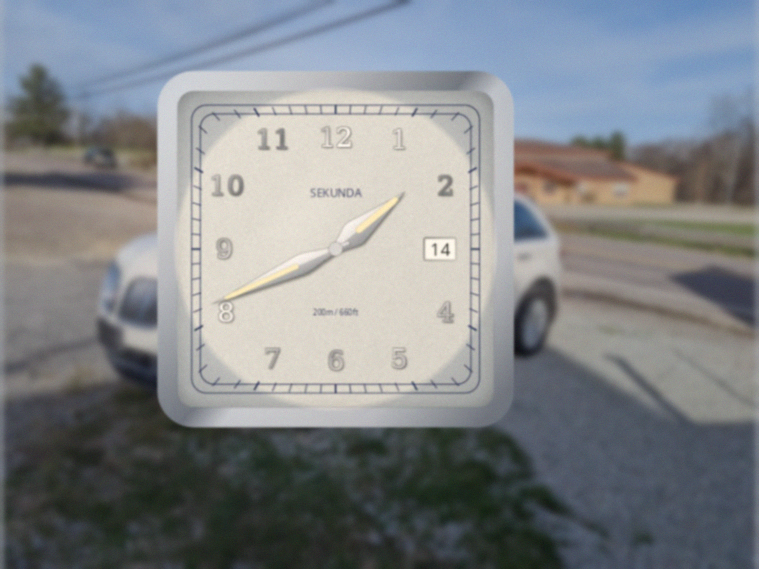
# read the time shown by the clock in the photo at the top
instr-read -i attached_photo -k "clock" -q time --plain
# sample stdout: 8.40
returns 1.41
